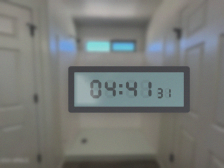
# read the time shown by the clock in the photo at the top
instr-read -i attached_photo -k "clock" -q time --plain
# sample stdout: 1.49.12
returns 4.41.31
